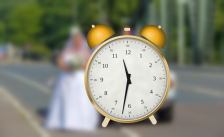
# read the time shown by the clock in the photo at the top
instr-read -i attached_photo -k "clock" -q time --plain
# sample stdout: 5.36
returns 11.32
